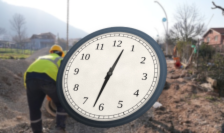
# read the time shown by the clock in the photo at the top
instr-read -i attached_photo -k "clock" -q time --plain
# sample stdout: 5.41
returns 12.32
